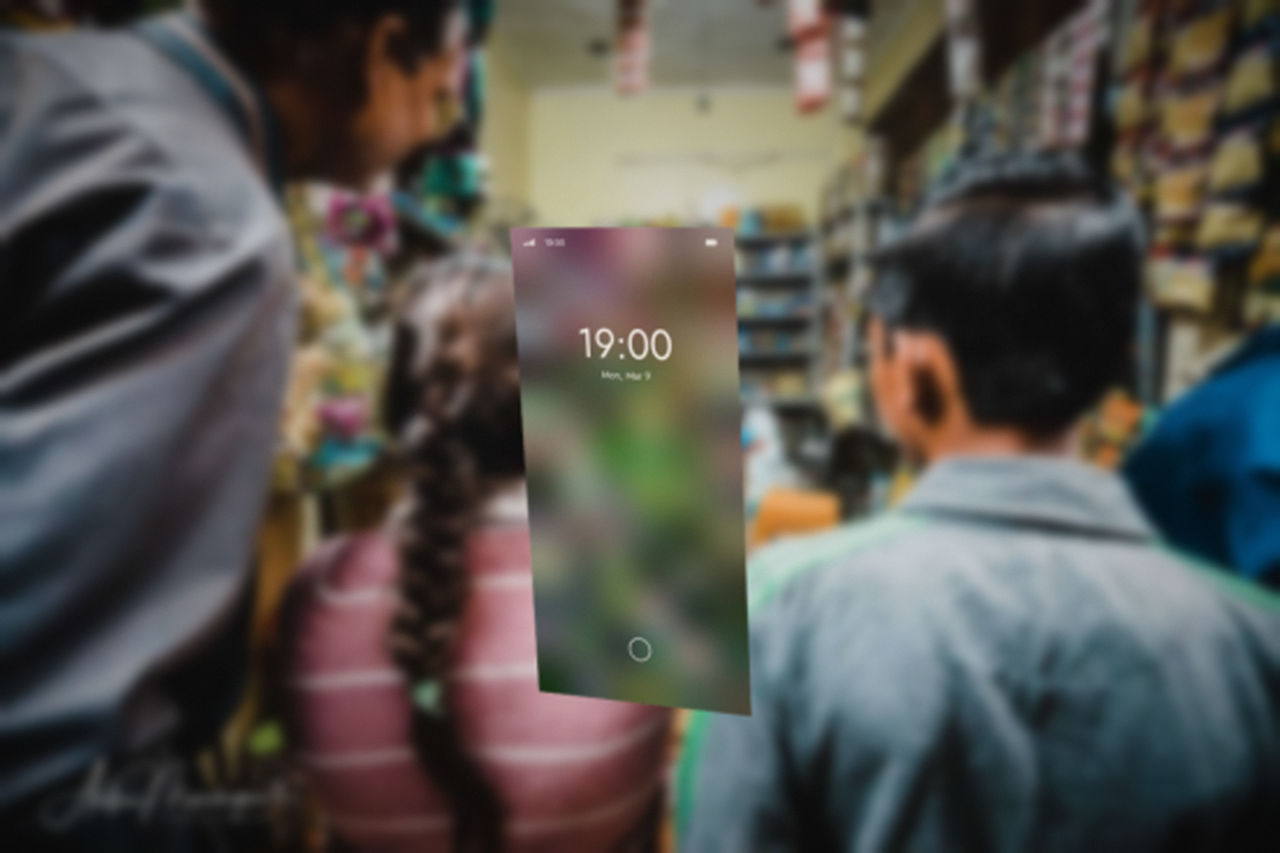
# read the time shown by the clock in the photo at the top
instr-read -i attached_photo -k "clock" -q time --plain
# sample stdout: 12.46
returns 19.00
